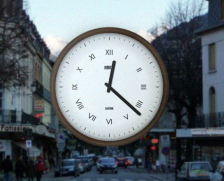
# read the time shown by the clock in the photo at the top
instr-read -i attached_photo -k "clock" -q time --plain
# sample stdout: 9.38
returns 12.22
